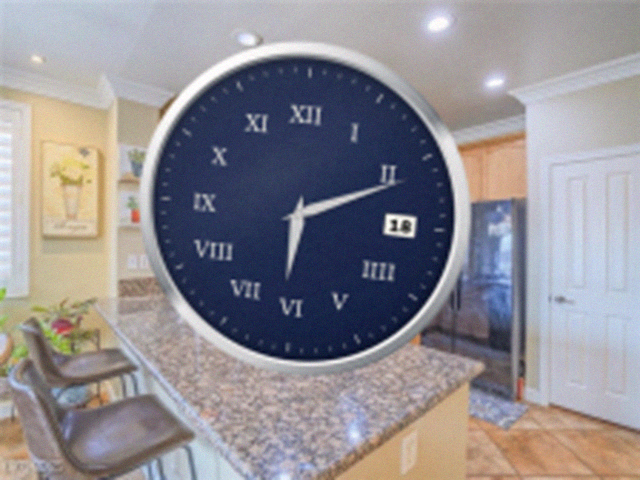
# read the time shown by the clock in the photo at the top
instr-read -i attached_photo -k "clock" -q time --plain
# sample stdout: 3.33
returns 6.11
